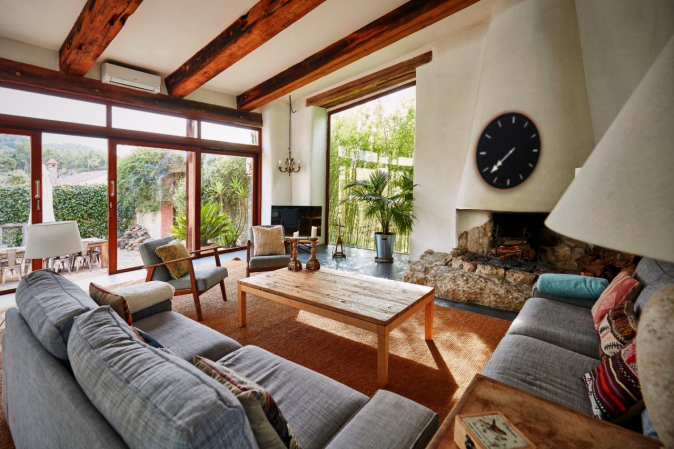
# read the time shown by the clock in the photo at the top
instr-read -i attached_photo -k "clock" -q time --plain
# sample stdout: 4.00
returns 7.38
